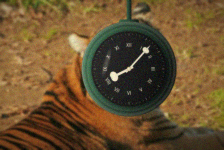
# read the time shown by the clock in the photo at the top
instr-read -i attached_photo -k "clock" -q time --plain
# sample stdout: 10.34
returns 8.07
